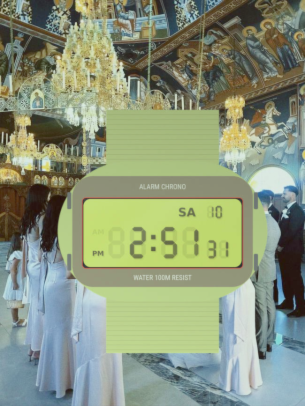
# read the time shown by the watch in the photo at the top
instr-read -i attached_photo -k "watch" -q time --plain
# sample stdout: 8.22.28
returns 2.51.31
